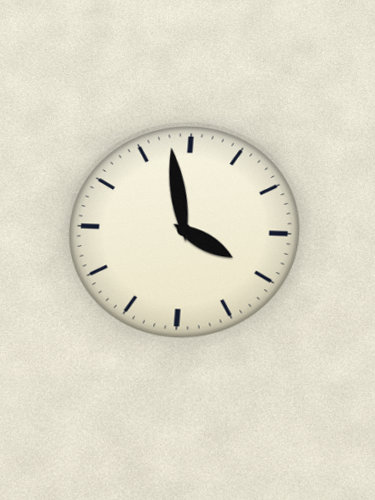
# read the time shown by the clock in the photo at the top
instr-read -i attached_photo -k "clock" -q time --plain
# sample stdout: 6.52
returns 3.58
